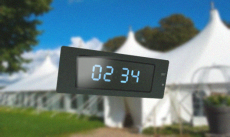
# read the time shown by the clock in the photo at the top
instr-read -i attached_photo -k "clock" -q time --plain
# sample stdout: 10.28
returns 2.34
